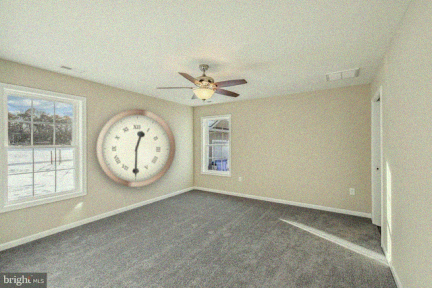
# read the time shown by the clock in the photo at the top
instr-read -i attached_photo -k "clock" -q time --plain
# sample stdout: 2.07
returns 12.30
